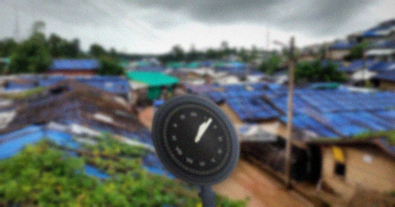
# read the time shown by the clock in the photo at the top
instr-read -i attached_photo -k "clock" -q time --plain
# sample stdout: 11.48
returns 1.07
